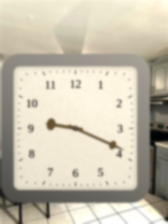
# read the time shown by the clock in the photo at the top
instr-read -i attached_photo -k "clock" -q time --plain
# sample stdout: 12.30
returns 9.19
